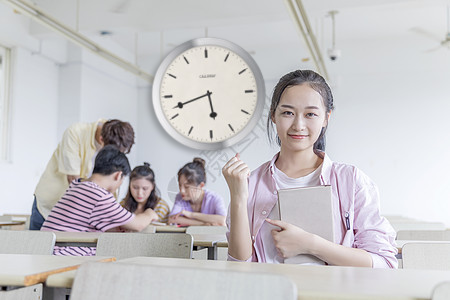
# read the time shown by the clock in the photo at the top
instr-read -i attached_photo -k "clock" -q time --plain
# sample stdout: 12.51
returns 5.42
